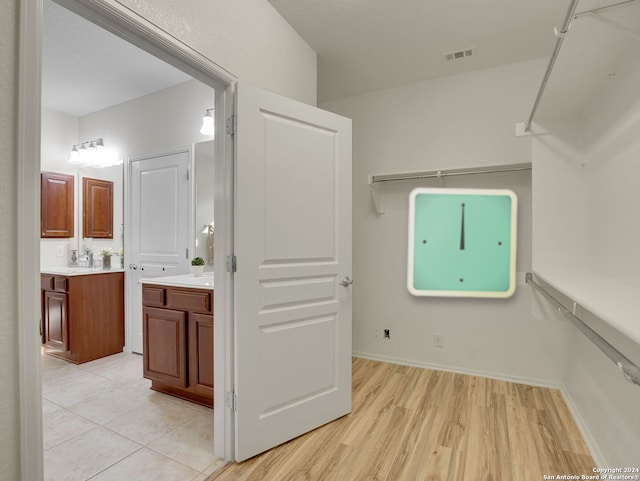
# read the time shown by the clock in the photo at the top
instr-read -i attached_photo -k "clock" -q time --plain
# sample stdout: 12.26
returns 12.00
